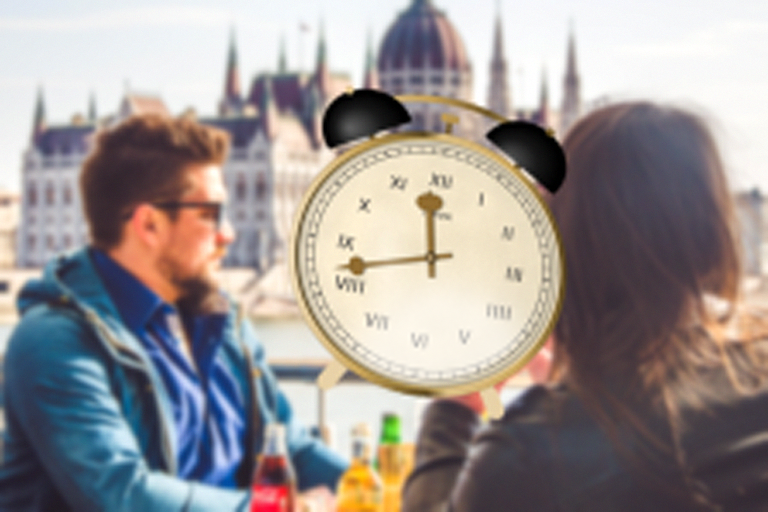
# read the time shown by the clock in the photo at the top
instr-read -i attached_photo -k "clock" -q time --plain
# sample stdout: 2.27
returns 11.42
